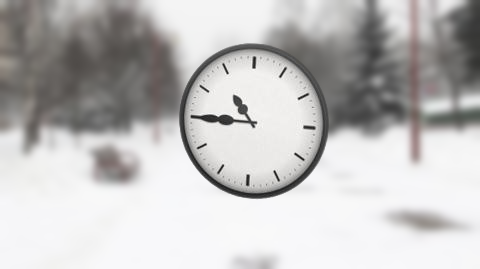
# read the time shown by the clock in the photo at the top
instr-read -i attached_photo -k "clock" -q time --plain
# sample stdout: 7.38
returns 10.45
